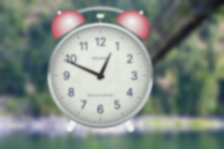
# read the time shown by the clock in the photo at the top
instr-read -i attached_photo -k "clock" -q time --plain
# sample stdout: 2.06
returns 12.49
